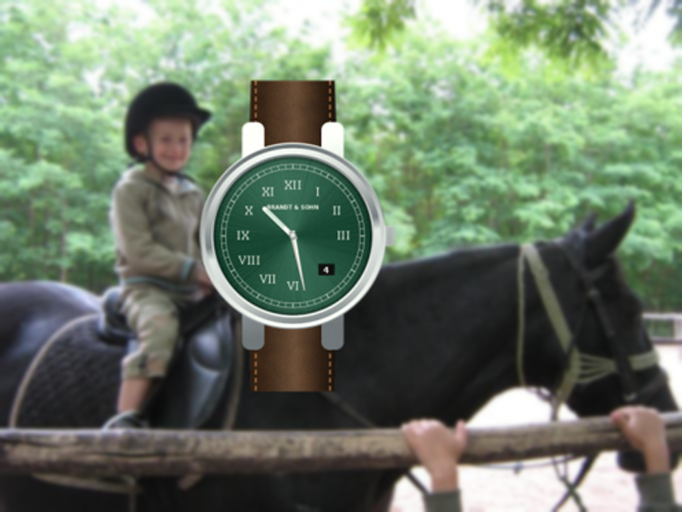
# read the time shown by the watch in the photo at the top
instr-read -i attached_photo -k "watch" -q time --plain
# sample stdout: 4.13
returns 10.28
